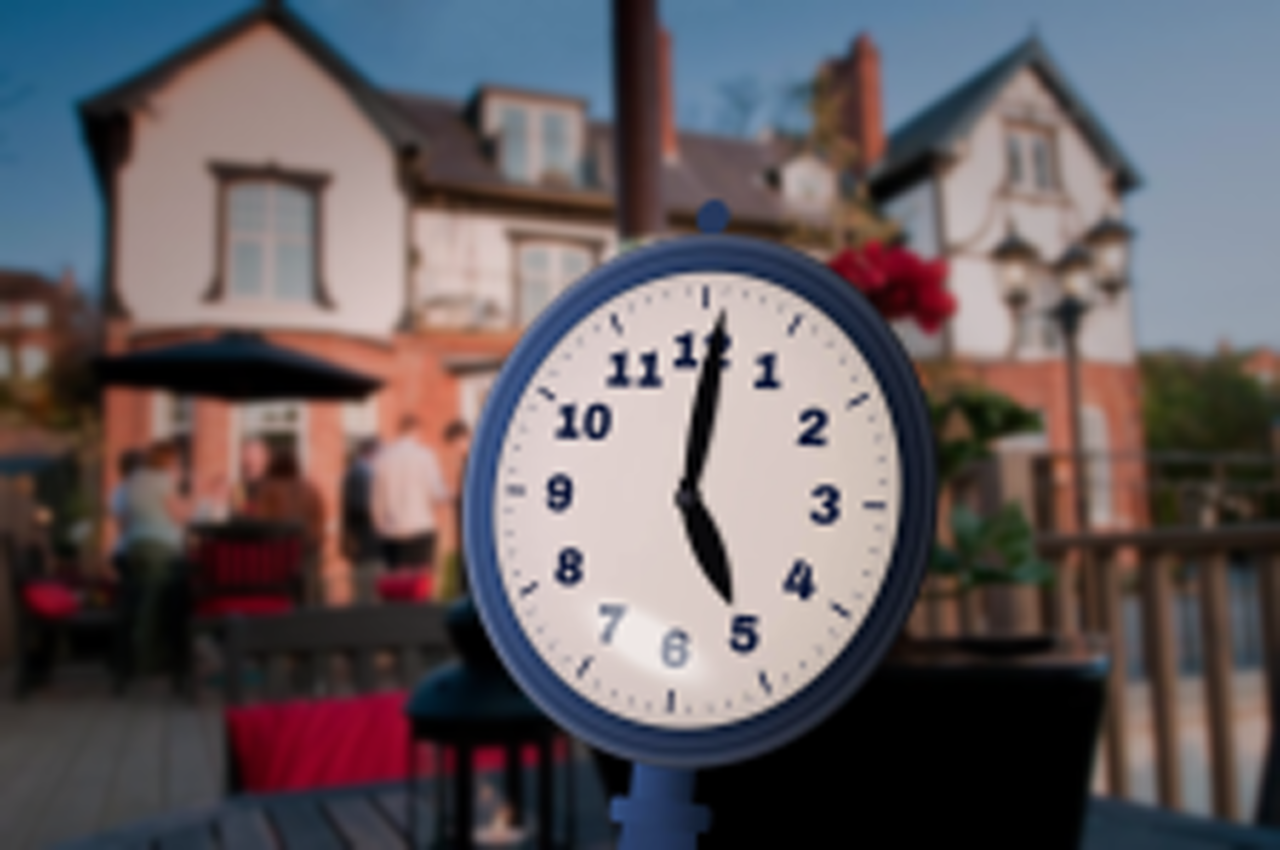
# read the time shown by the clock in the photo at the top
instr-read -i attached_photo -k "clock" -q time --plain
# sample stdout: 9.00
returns 5.01
